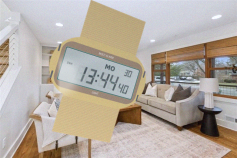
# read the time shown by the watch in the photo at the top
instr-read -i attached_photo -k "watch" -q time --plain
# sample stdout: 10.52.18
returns 13.44.40
